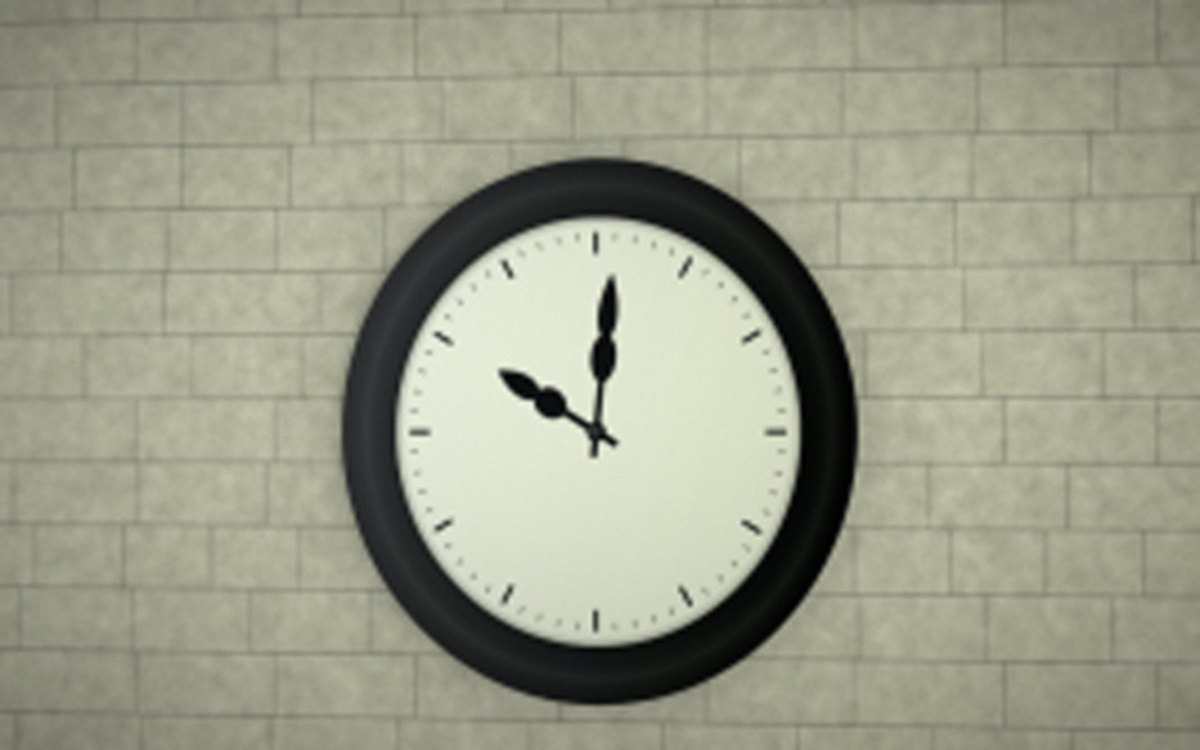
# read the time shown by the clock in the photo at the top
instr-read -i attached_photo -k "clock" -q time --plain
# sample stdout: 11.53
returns 10.01
